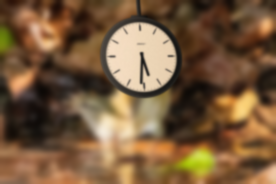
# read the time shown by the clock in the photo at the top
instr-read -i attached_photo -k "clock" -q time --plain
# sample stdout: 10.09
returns 5.31
